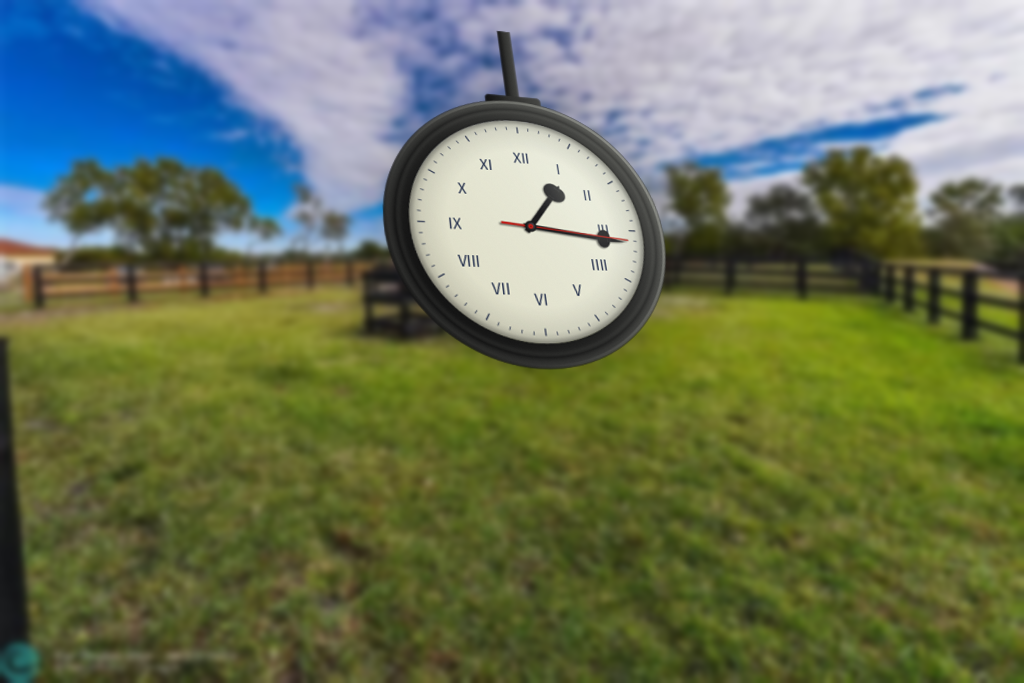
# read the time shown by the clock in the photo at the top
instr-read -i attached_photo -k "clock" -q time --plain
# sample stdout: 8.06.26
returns 1.16.16
